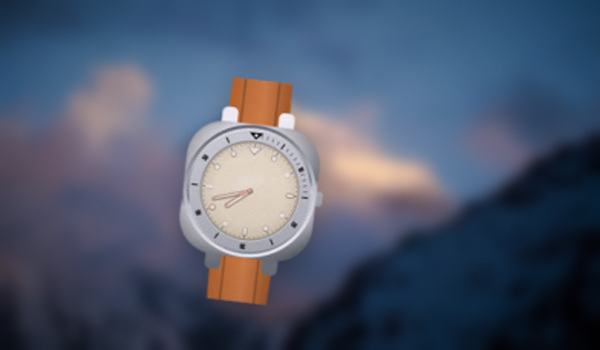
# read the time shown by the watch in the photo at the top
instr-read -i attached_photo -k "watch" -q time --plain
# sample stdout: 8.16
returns 7.42
